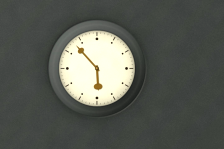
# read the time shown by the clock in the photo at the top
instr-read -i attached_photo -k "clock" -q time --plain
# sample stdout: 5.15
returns 5.53
